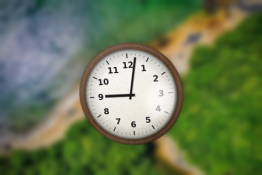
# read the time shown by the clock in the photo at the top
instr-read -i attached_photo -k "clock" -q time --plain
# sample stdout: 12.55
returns 9.02
